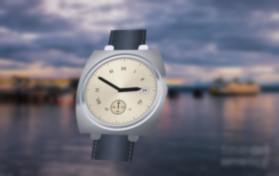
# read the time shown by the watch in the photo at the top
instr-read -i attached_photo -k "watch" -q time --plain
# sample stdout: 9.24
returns 2.50
